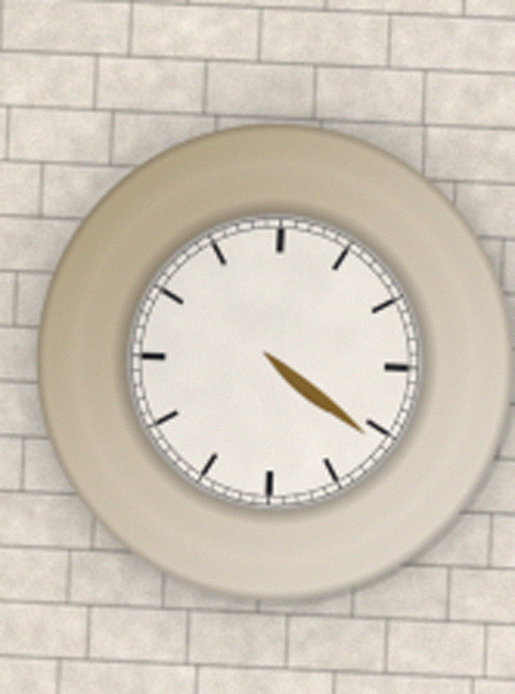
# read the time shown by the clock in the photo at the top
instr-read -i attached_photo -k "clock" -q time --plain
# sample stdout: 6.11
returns 4.21
